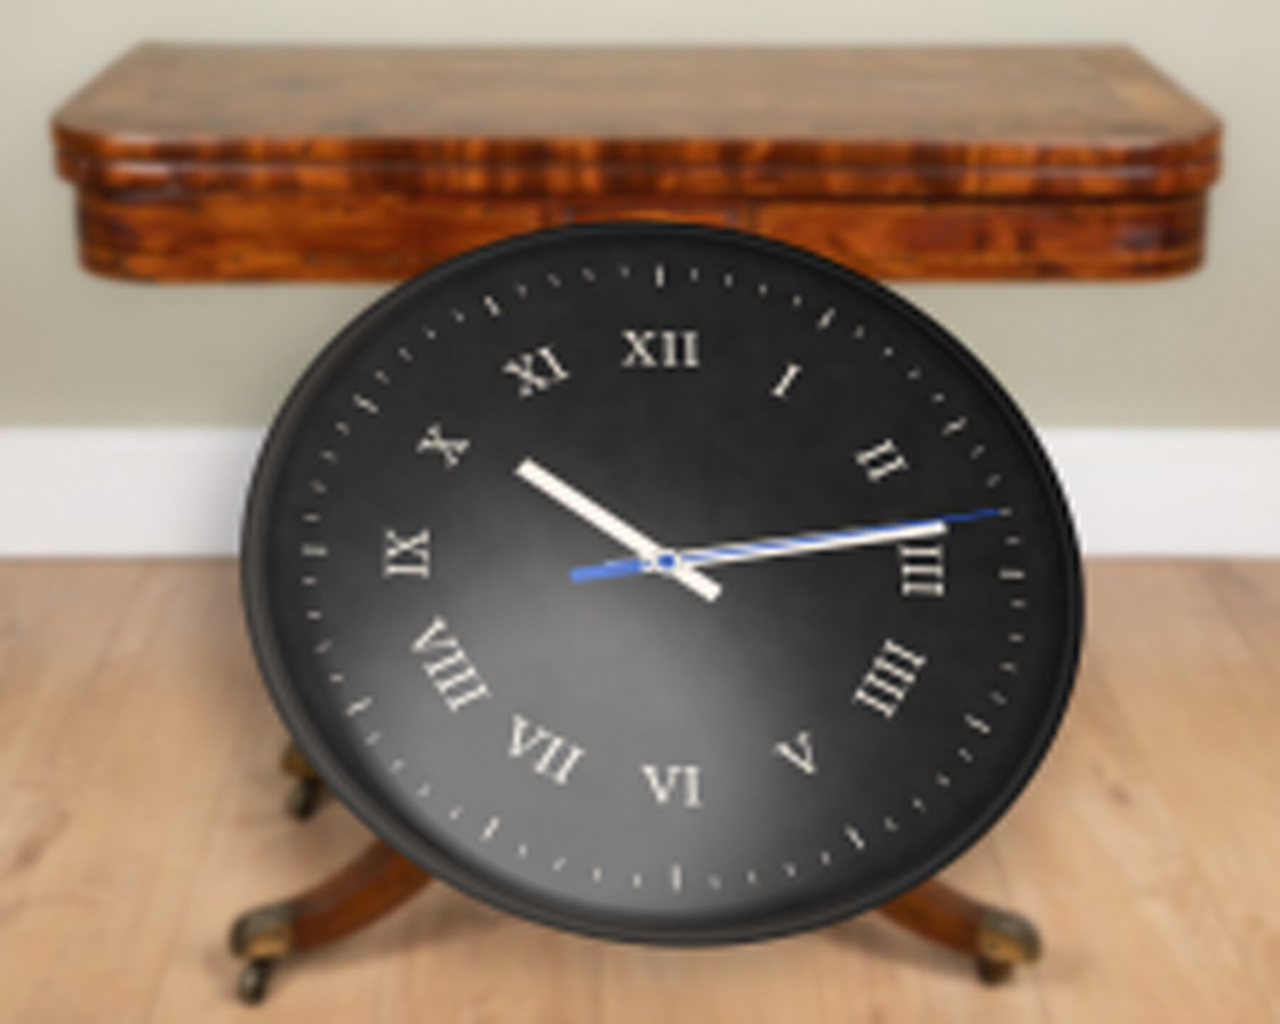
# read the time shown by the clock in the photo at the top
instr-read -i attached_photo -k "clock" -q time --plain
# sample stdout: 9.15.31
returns 10.13.13
